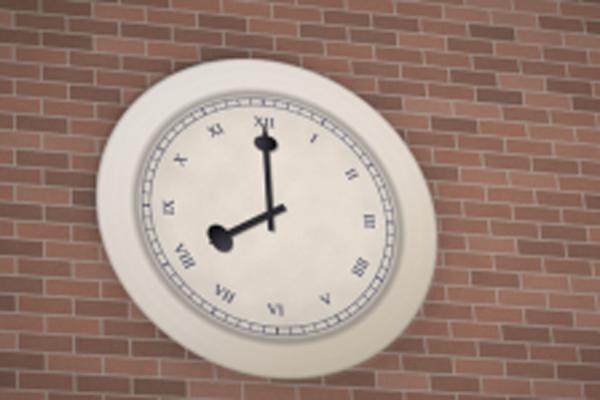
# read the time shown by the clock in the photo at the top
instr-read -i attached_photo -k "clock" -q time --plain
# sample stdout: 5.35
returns 8.00
